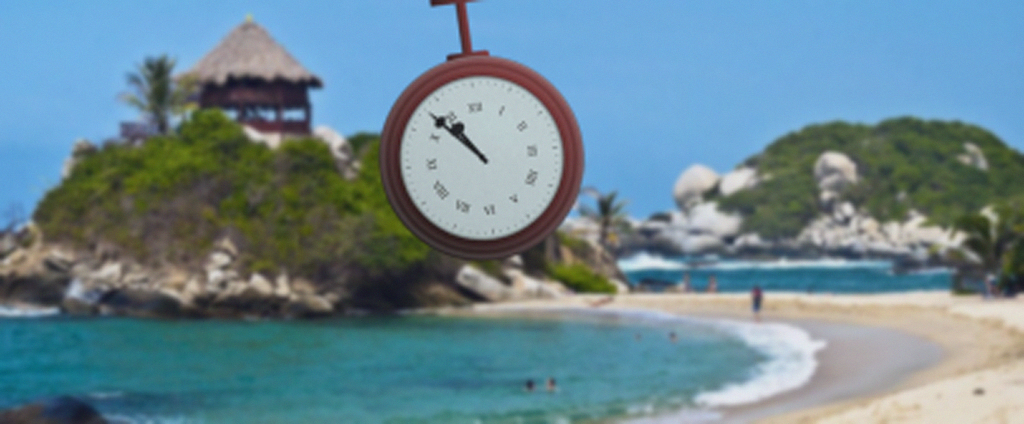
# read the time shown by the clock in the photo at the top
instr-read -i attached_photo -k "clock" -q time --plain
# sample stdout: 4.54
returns 10.53
